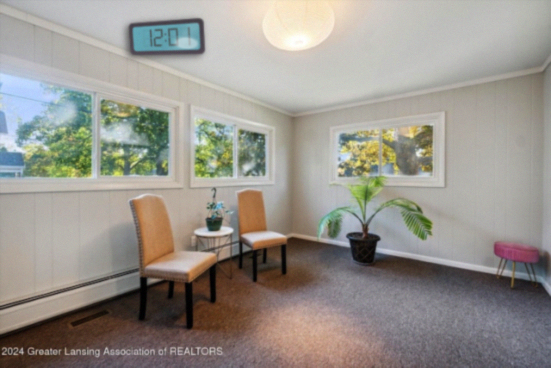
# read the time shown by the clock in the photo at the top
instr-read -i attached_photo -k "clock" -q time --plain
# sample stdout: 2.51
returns 12.01
